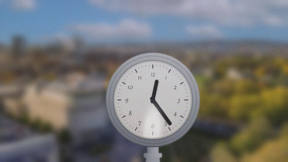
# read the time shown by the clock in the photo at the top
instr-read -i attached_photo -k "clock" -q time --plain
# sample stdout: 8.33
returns 12.24
